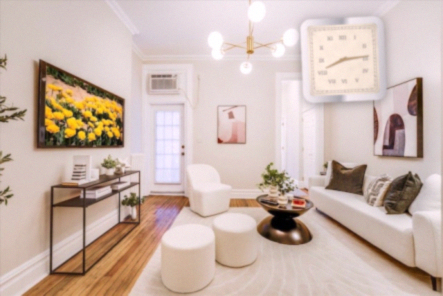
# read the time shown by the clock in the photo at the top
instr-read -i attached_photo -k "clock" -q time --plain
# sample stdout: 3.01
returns 8.14
